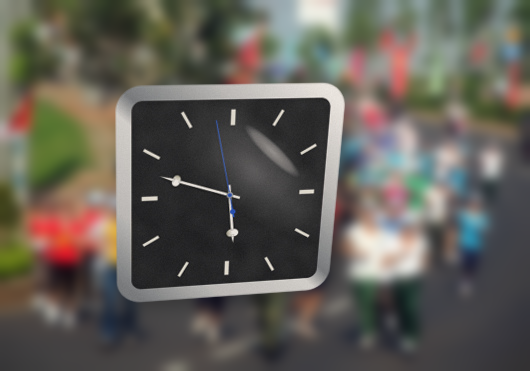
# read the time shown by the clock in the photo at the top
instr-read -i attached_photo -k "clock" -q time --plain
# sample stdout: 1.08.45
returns 5.47.58
